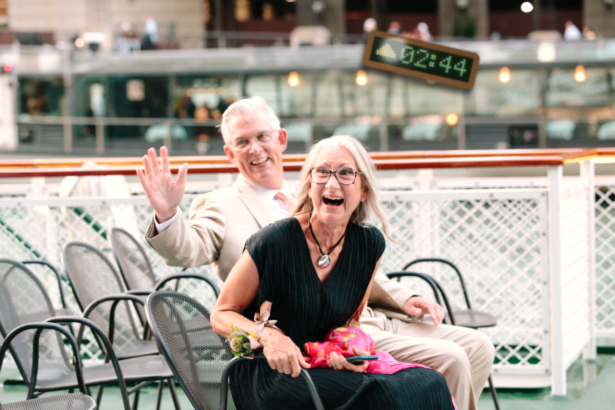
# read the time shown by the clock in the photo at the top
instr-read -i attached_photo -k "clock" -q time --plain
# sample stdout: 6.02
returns 2.44
